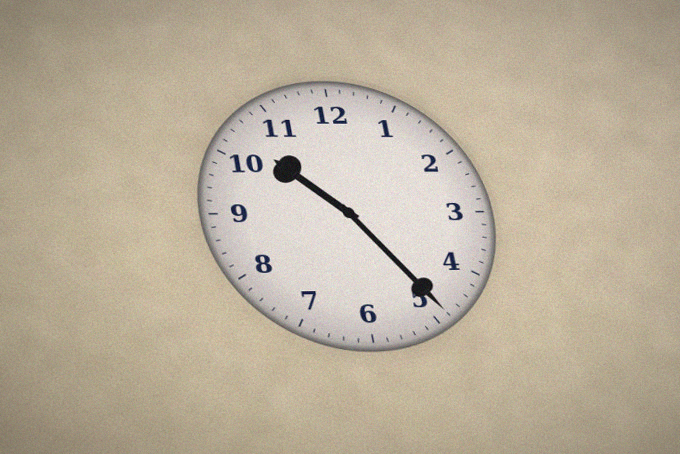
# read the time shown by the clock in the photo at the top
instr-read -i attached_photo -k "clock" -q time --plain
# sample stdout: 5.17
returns 10.24
